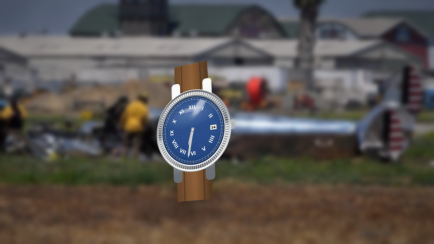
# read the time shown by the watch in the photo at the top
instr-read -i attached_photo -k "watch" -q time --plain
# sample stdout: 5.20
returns 6.32
